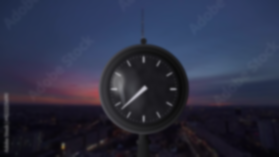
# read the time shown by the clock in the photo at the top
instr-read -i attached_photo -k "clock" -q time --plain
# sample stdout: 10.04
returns 7.38
